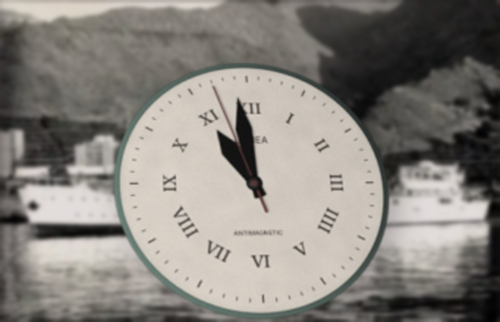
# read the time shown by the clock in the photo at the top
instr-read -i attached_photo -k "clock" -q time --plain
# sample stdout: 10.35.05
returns 10.58.57
